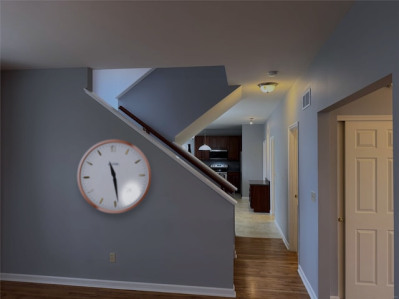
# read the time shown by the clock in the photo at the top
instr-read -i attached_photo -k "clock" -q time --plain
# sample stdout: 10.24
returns 11.29
